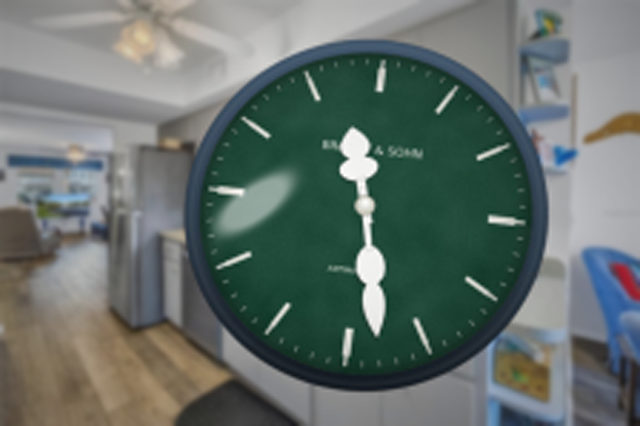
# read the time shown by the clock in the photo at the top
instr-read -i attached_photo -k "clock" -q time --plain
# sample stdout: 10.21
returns 11.28
